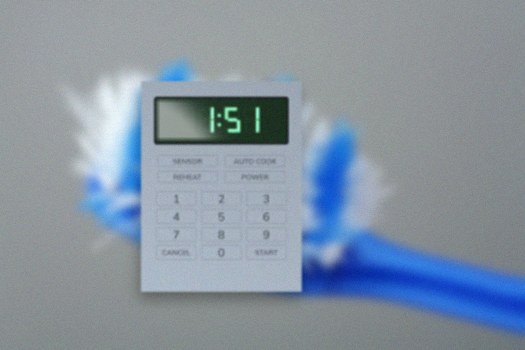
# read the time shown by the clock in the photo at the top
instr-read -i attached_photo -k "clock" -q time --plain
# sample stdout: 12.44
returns 1.51
